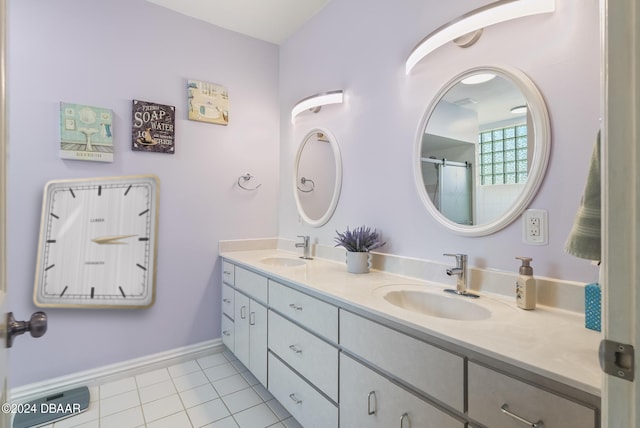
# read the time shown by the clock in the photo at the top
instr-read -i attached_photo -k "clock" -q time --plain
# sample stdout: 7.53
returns 3.14
